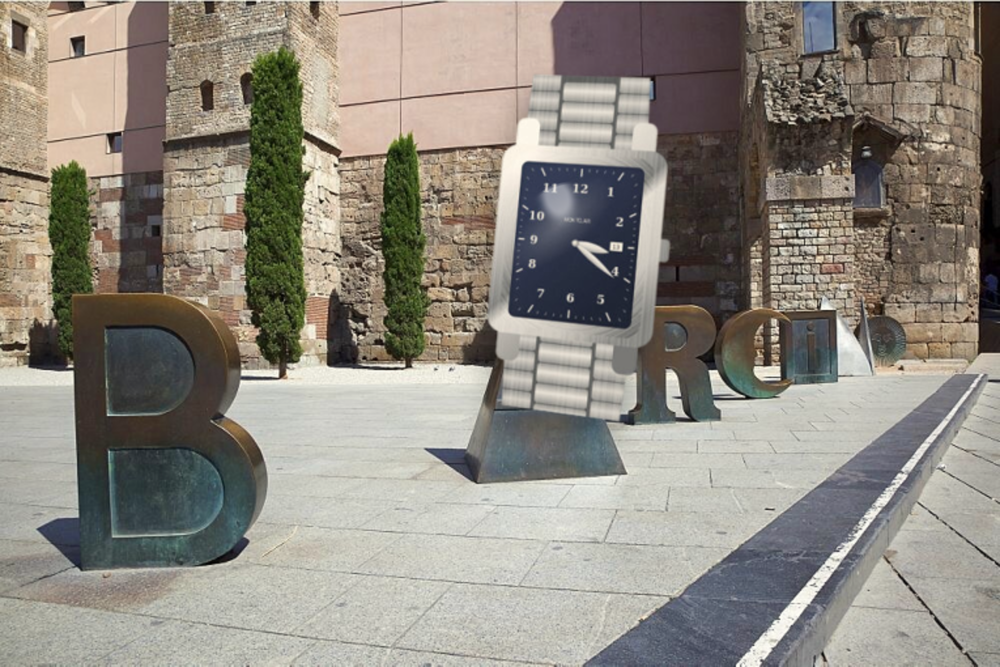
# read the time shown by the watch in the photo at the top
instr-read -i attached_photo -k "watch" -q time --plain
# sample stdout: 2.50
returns 3.21
